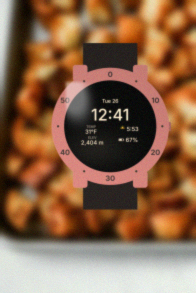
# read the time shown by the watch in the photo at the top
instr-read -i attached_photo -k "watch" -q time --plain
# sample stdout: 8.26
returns 12.41
